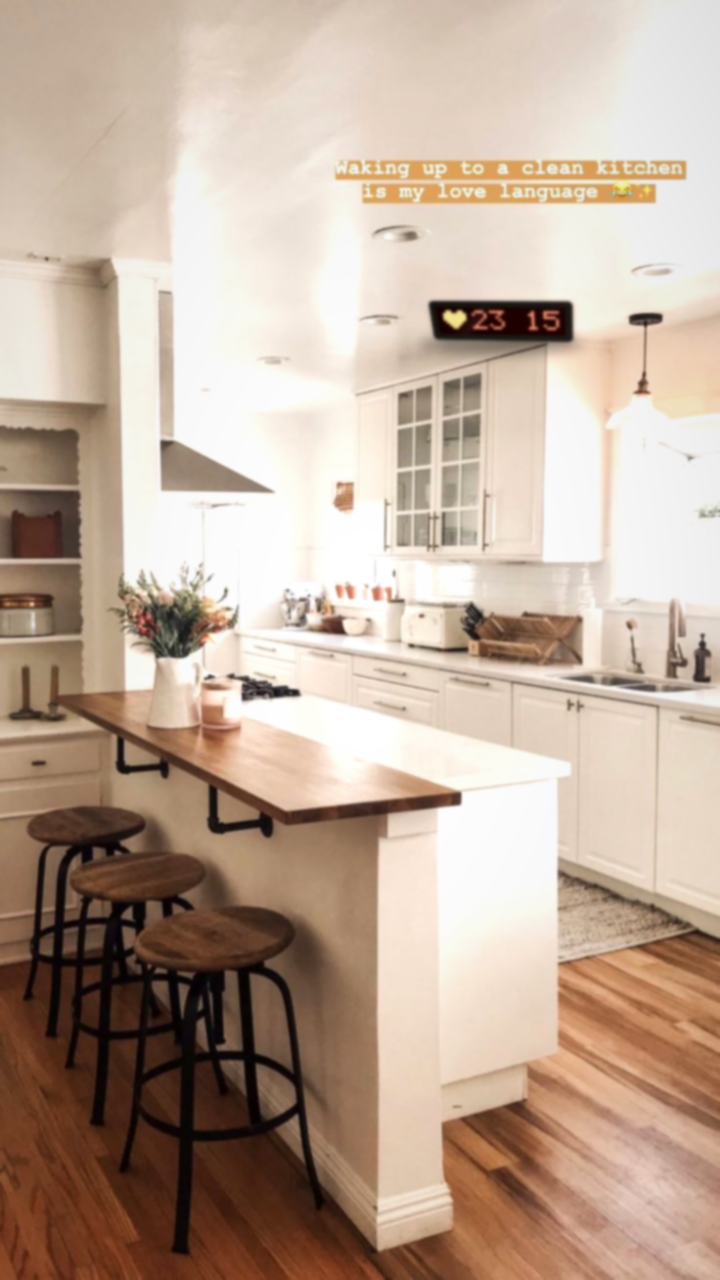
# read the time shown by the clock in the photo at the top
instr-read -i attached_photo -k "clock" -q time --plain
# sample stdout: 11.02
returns 23.15
